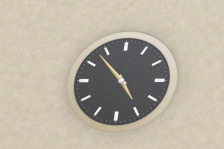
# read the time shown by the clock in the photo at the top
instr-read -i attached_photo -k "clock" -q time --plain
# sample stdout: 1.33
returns 4.53
